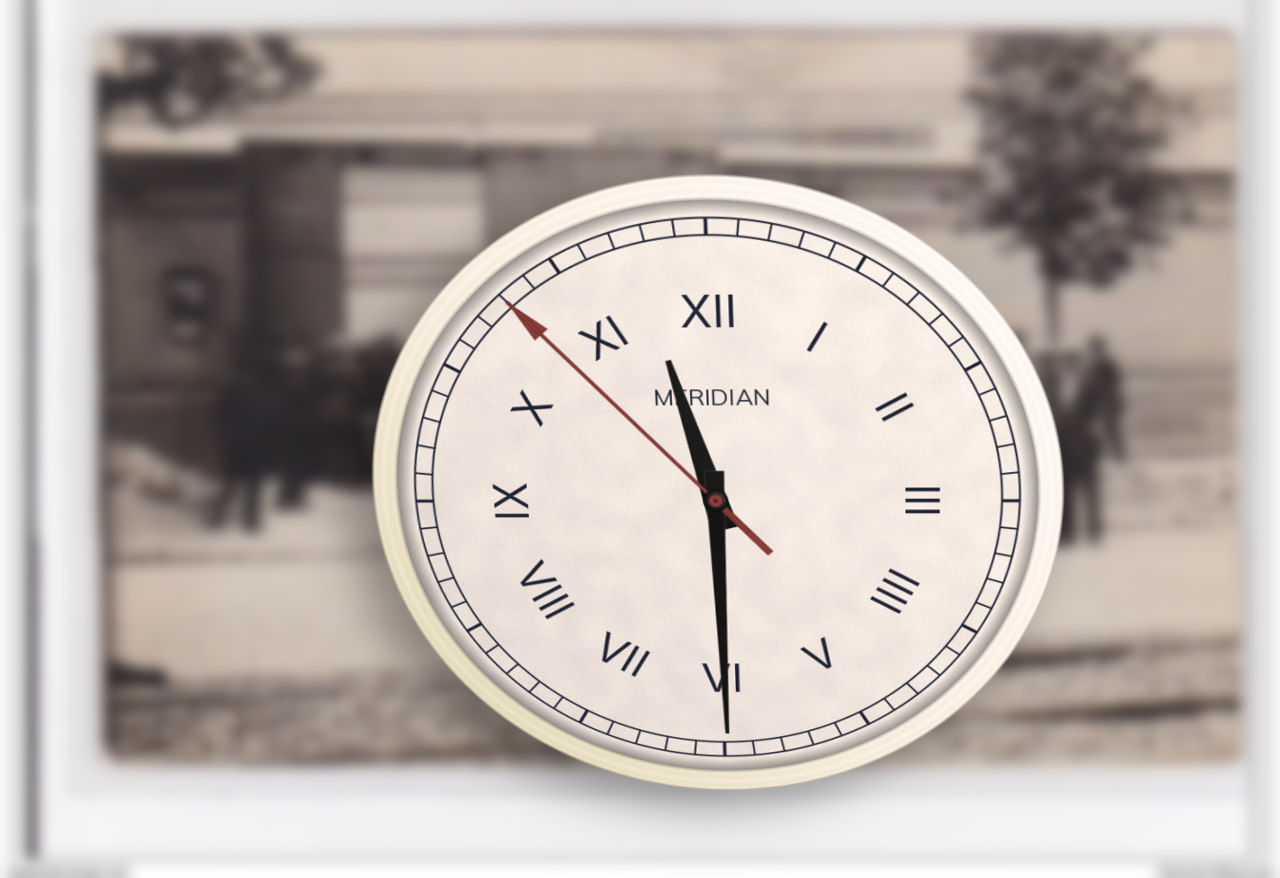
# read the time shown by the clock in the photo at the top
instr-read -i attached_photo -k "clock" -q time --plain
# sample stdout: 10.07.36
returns 11.29.53
